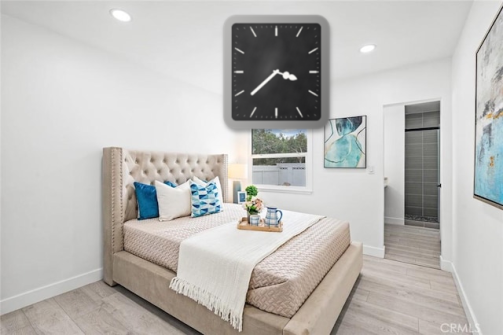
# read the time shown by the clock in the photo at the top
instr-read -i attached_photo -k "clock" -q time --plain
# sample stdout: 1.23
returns 3.38
